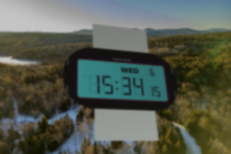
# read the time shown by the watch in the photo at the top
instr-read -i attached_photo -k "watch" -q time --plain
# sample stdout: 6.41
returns 15.34
